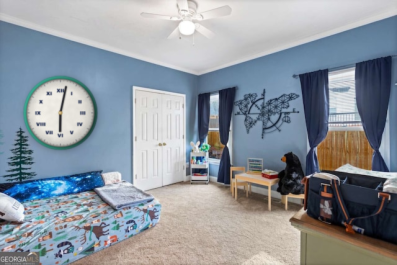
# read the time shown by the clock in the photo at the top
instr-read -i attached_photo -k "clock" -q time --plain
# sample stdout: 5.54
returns 6.02
